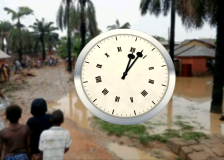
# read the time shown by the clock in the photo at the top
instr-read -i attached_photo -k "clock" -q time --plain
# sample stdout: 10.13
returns 12.03
